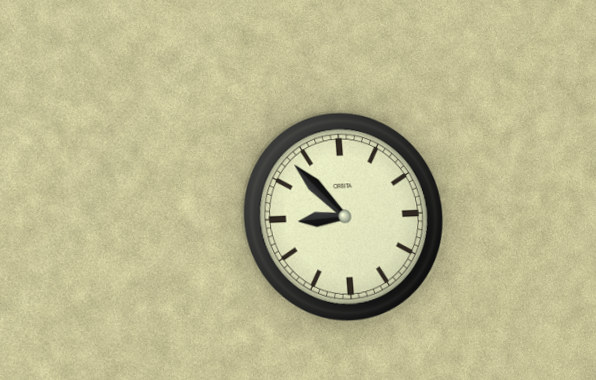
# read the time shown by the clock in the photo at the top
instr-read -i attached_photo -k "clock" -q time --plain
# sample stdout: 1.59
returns 8.53
